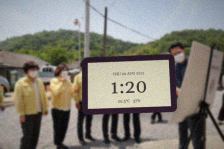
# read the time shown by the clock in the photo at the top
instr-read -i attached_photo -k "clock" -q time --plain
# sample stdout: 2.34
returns 1.20
